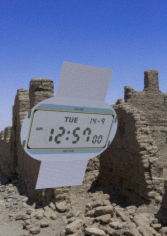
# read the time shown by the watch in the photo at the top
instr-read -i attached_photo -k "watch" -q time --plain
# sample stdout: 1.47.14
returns 12.57.00
